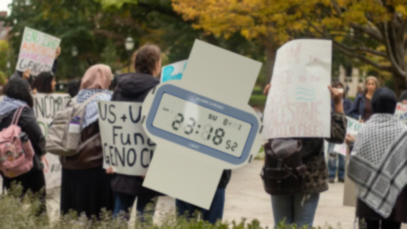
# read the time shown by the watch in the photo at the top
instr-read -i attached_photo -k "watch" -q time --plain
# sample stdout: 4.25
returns 23.18
